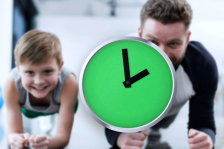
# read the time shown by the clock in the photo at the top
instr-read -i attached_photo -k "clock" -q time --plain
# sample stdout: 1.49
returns 1.59
